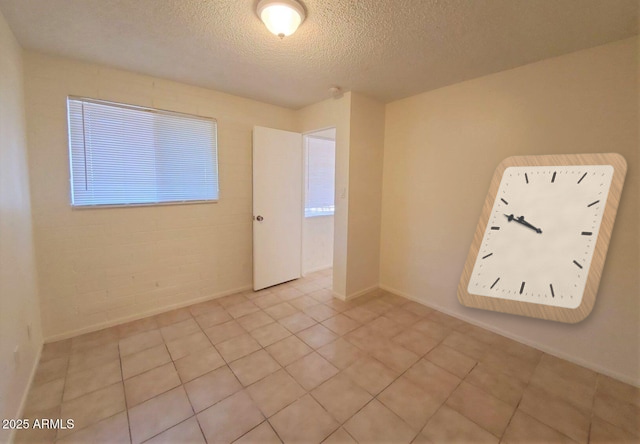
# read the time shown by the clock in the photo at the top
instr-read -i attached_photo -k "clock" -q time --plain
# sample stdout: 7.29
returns 9.48
